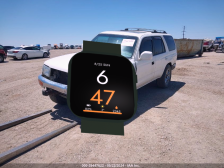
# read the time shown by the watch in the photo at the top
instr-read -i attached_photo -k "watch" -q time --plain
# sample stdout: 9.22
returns 6.47
